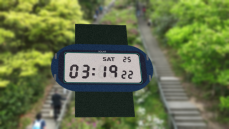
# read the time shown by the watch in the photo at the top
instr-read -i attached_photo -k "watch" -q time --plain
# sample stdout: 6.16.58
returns 3.19.22
